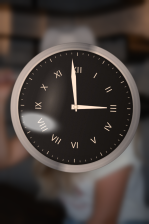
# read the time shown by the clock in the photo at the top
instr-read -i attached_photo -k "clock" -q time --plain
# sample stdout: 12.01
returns 2.59
